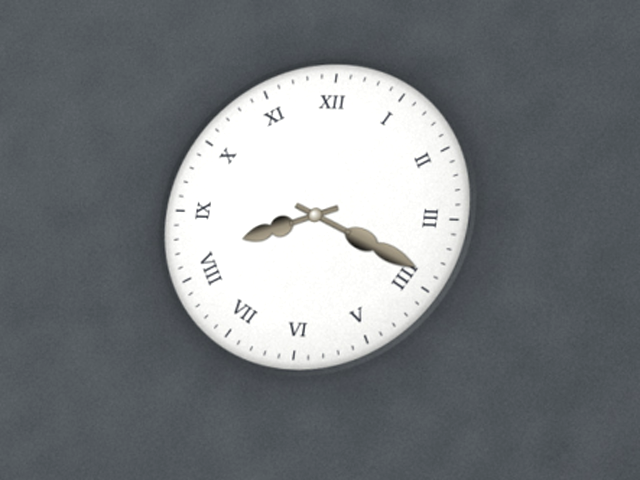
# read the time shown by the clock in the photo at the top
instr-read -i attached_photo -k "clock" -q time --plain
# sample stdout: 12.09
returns 8.19
